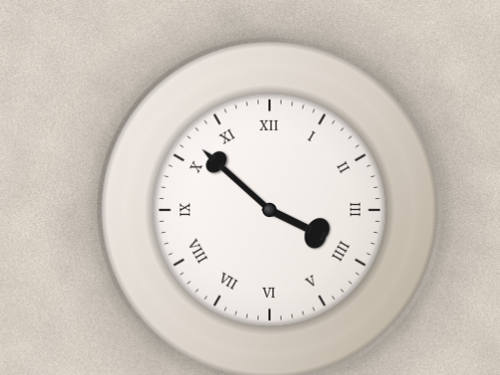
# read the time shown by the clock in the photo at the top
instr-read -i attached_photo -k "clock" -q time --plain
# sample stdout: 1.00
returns 3.52
